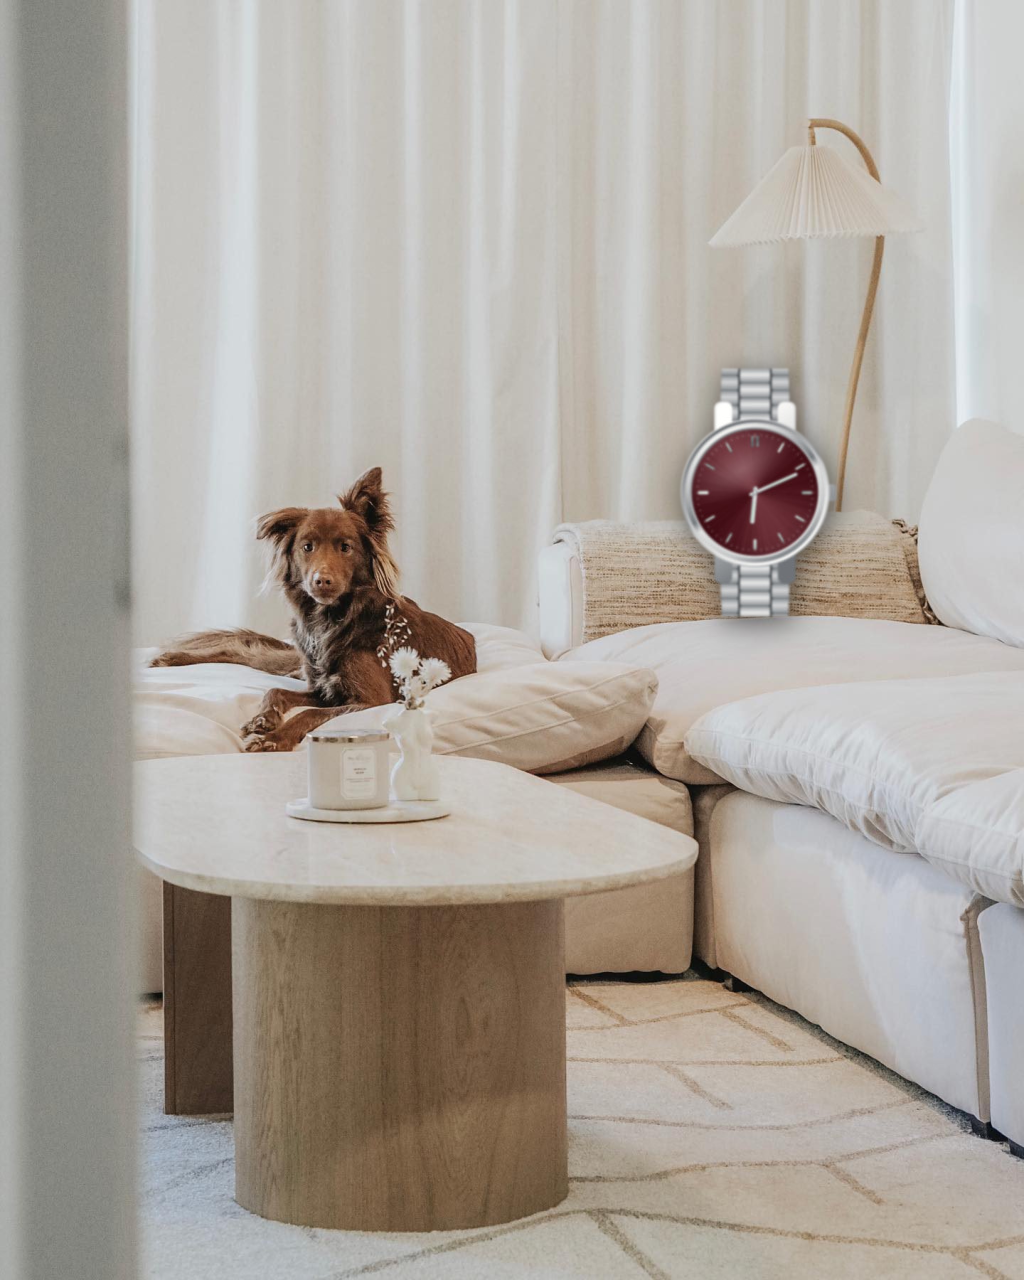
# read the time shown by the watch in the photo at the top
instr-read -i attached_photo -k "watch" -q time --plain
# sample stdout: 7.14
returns 6.11
